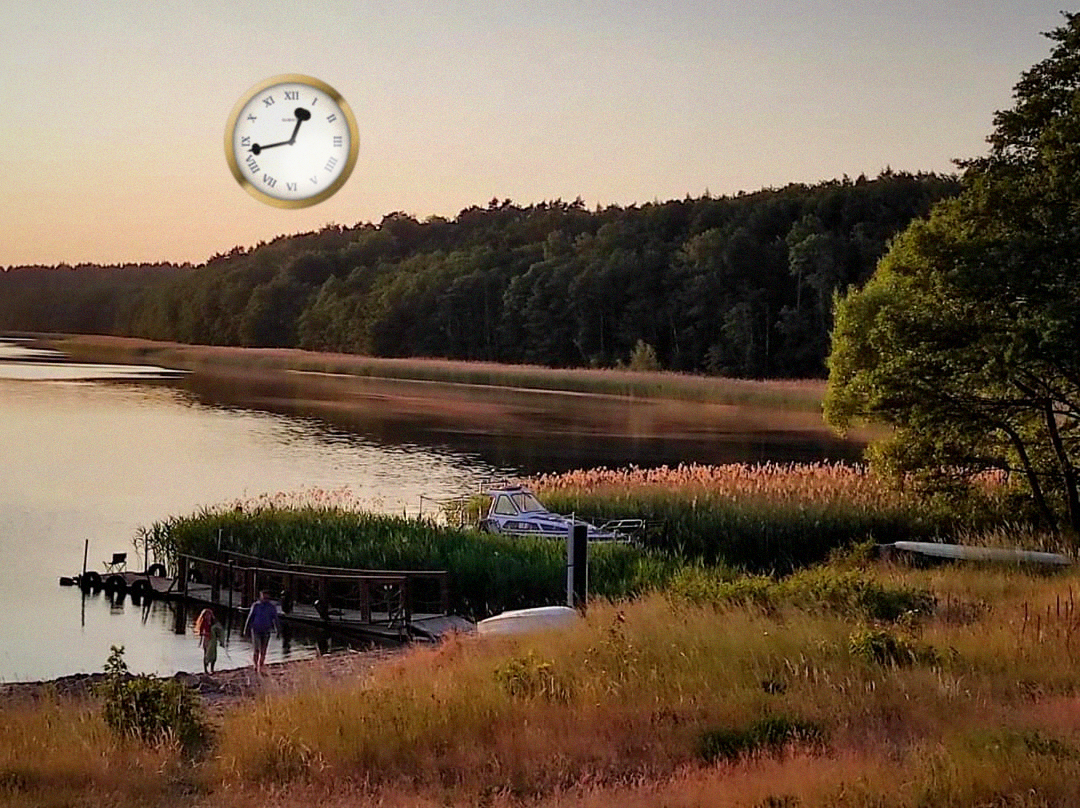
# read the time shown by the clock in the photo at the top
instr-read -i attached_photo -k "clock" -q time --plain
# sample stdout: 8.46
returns 12.43
